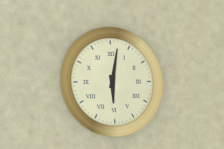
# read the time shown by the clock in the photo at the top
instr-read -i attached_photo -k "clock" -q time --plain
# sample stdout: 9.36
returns 6.02
